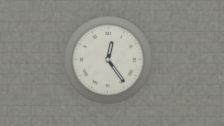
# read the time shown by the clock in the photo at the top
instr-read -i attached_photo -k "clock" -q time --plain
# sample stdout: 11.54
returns 12.24
